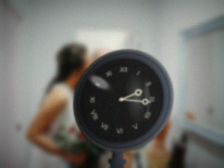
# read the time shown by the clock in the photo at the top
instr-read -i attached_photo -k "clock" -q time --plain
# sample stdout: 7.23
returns 2.16
